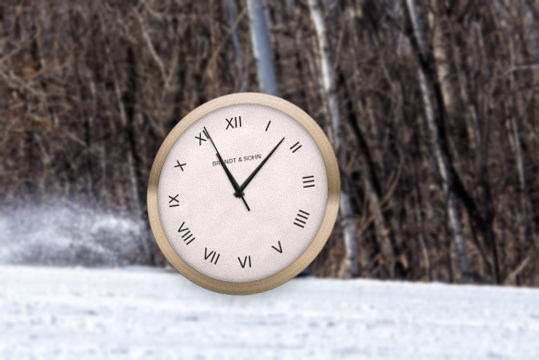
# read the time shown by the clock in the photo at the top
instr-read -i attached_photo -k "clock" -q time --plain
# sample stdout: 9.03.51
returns 11.07.56
